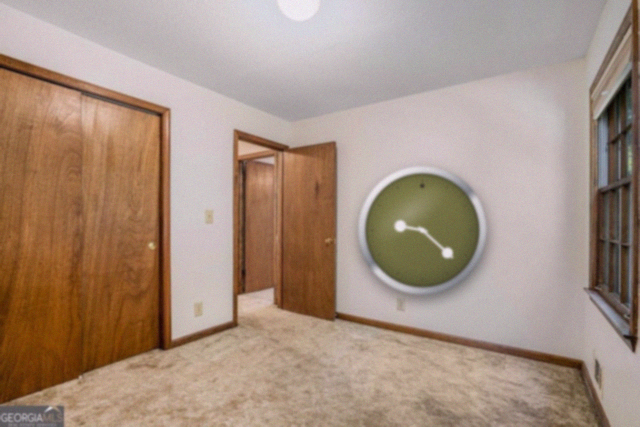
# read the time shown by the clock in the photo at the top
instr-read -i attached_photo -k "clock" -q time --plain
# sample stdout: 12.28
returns 9.22
